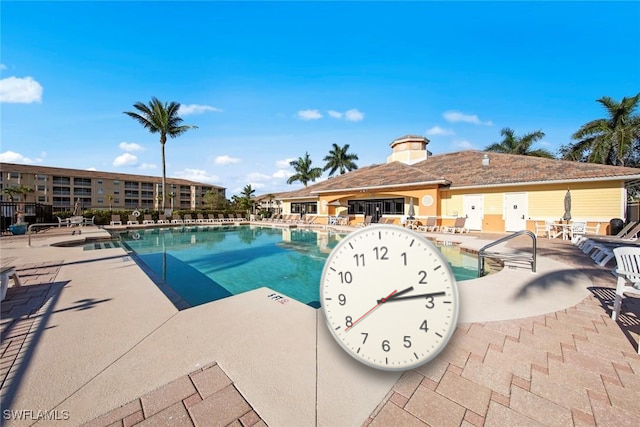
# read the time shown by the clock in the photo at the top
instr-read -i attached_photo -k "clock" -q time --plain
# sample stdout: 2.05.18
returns 2.13.39
